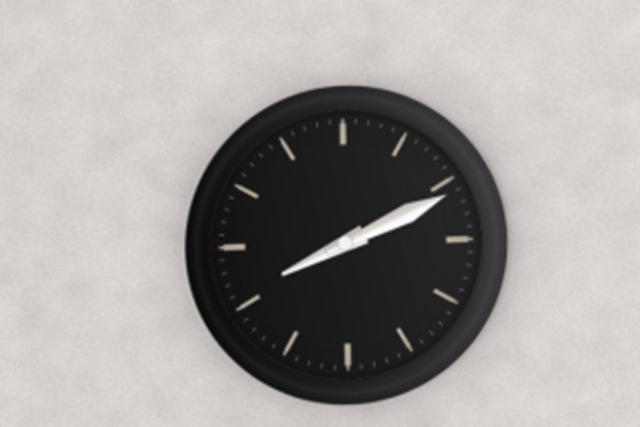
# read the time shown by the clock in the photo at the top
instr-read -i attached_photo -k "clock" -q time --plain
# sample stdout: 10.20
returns 8.11
